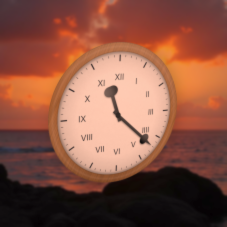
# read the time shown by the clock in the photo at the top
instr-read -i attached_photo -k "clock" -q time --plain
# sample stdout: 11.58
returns 11.22
